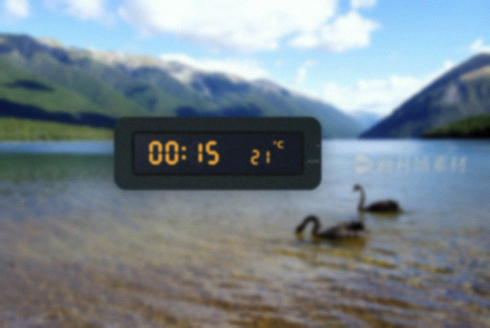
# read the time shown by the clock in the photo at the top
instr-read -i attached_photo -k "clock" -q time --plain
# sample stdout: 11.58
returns 0.15
